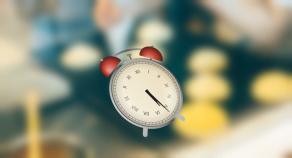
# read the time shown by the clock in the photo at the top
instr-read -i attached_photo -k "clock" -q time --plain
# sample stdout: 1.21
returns 5.26
